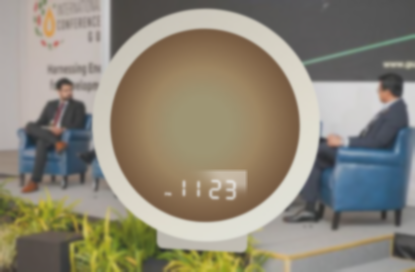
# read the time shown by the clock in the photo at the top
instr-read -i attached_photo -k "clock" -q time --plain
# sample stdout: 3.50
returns 11.23
